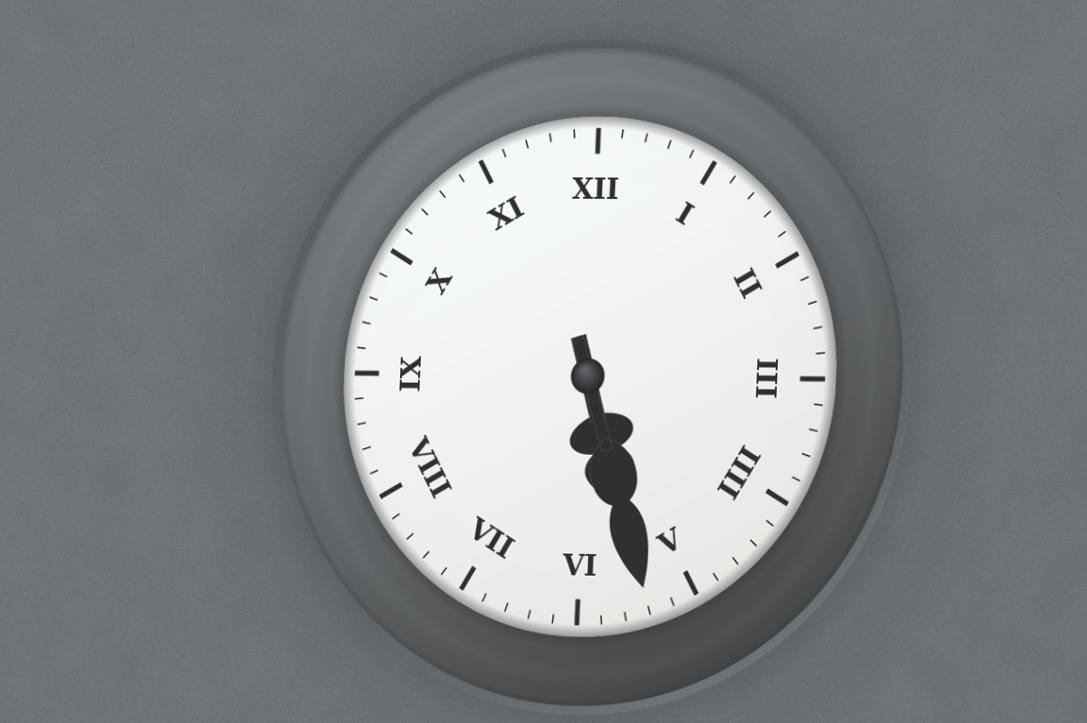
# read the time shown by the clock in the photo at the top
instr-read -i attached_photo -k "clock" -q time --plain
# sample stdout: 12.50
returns 5.27
